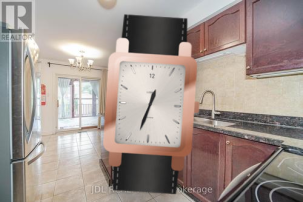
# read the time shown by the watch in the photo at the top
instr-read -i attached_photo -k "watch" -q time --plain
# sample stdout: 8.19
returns 12.33
